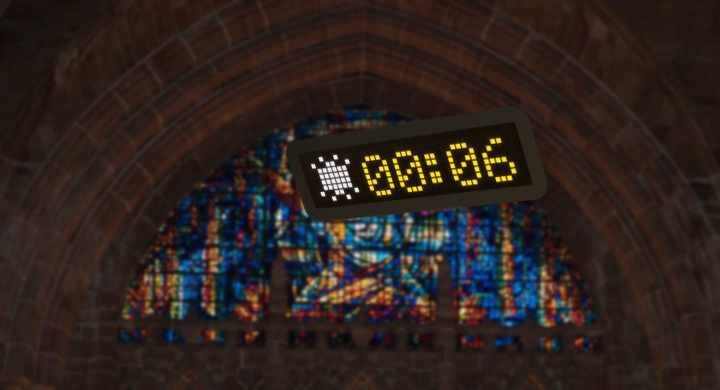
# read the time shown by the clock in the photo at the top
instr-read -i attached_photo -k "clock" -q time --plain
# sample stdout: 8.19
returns 0.06
